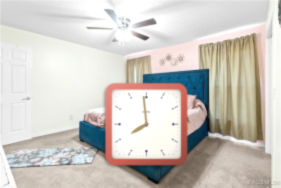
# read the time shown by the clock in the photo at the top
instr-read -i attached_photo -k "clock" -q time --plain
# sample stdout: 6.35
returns 7.59
